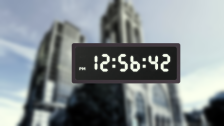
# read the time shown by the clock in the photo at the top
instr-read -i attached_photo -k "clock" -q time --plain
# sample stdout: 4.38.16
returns 12.56.42
